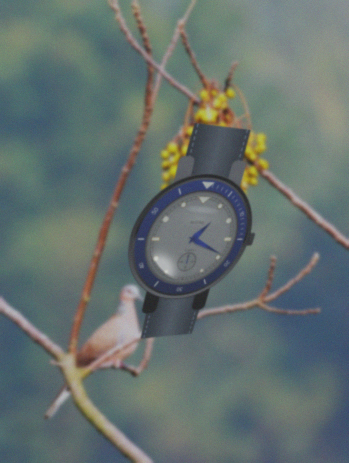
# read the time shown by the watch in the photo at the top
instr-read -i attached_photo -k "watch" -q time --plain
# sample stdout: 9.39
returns 1.19
